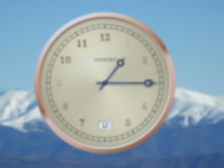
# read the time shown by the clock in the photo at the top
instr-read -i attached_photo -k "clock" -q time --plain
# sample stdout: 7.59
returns 1.15
